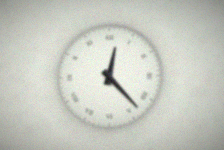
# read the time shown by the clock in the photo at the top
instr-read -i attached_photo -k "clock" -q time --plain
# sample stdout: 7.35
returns 12.23
